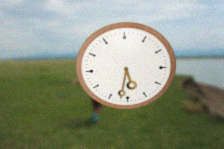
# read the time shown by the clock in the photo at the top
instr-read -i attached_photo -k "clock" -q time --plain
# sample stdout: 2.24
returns 5.32
